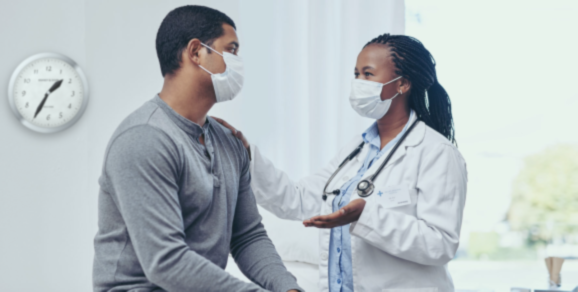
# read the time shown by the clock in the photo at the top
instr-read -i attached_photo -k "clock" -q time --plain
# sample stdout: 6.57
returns 1.35
